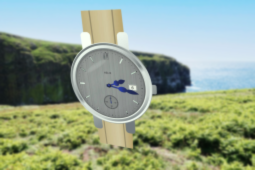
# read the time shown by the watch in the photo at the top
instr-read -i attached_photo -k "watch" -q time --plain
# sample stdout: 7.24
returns 2.17
